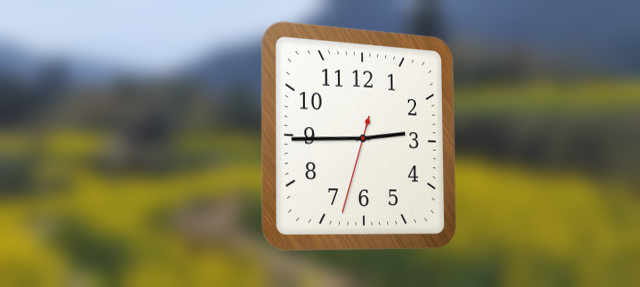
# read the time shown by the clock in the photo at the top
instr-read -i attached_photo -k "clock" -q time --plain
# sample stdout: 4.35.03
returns 2.44.33
